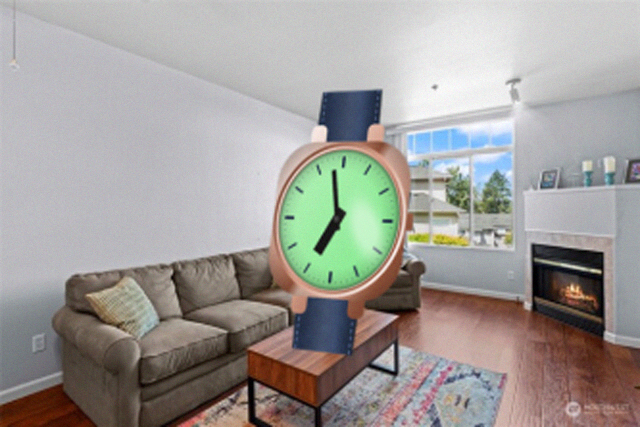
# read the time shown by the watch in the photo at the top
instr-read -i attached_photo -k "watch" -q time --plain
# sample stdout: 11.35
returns 6.58
